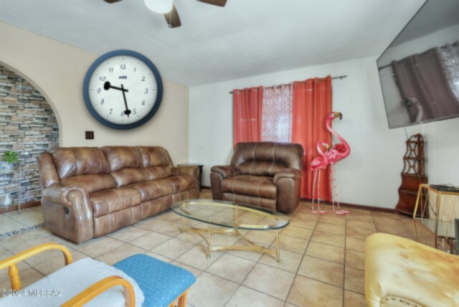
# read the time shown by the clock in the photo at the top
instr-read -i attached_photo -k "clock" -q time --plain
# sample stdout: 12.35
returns 9.28
